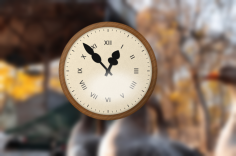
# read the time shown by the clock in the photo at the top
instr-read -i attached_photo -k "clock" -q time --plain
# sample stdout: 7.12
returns 12.53
